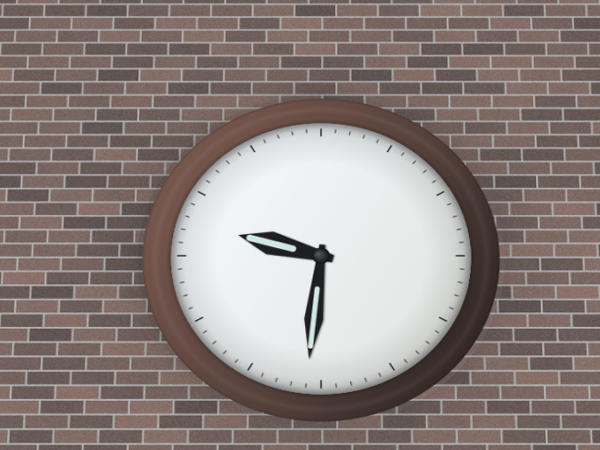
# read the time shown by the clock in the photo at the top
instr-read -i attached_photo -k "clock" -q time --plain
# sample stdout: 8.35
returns 9.31
